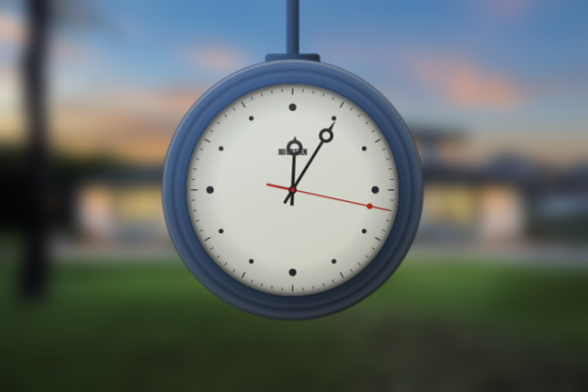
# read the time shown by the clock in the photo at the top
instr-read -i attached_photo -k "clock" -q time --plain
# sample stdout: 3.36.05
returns 12.05.17
